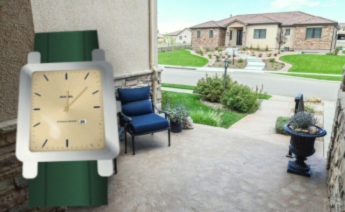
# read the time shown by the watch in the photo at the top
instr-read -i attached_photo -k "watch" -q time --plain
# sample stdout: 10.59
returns 12.07
